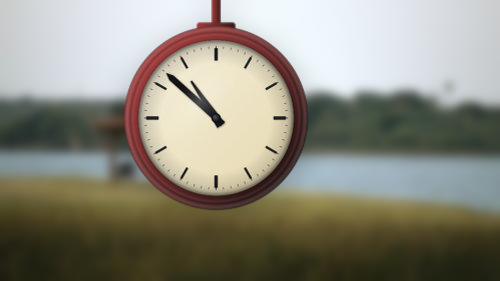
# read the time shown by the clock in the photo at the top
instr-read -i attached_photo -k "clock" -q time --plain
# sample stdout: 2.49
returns 10.52
